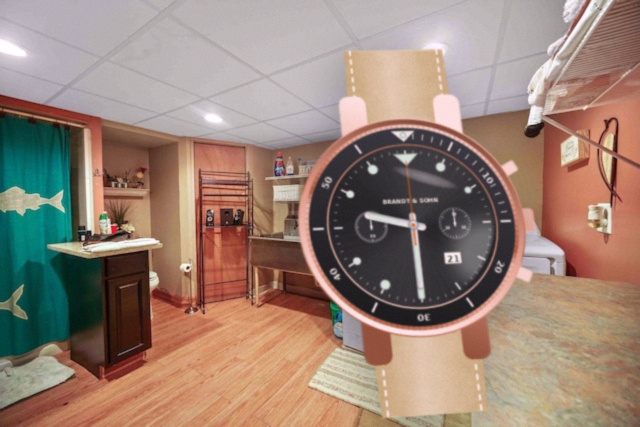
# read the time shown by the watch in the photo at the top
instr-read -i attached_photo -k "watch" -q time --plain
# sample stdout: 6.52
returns 9.30
